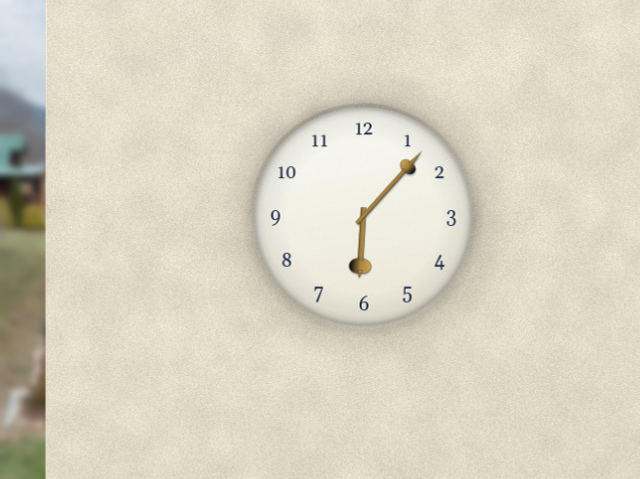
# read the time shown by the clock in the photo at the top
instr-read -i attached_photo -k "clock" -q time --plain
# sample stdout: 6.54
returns 6.07
